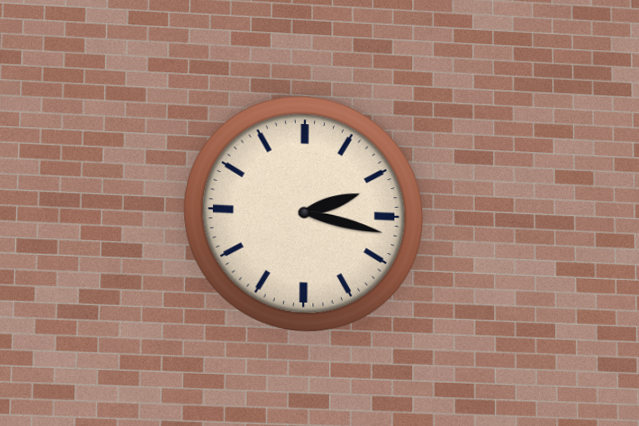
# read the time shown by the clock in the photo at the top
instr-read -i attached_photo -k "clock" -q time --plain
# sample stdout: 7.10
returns 2.17
